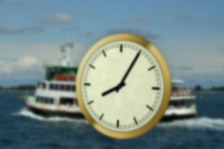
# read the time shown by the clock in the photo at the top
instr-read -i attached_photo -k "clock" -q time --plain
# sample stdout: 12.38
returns 8.05
